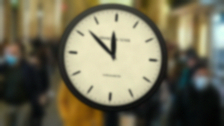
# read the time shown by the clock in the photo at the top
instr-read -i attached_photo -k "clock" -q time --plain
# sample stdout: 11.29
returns 11.52
